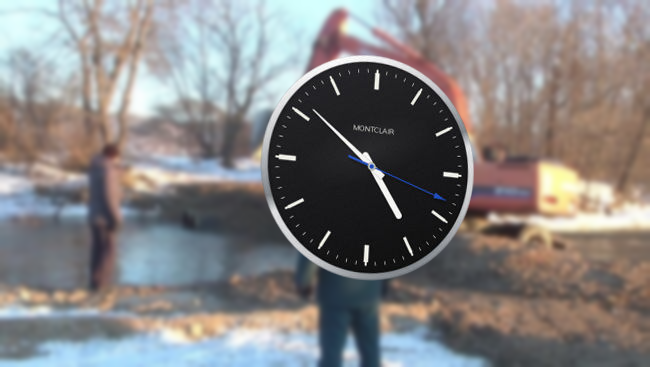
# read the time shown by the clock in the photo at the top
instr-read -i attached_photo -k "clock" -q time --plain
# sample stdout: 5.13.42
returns 4.51.18
